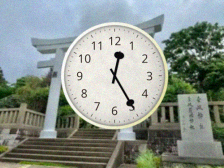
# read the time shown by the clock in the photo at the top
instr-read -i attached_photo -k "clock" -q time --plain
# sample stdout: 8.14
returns 12.25
